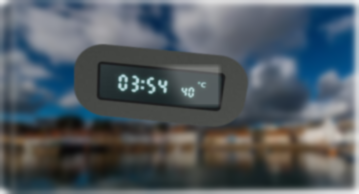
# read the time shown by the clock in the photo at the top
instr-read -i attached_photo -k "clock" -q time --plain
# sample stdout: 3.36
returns 3.54
